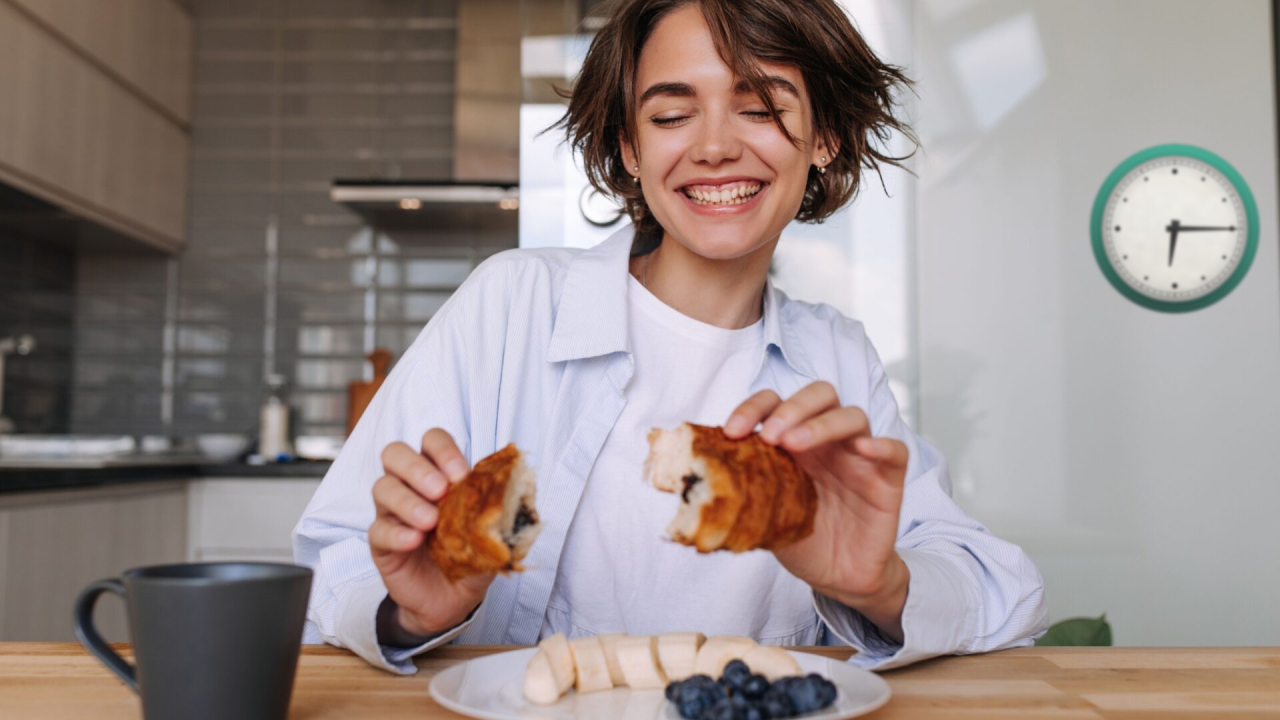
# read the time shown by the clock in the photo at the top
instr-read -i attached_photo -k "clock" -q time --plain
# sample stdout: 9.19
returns 6.15
